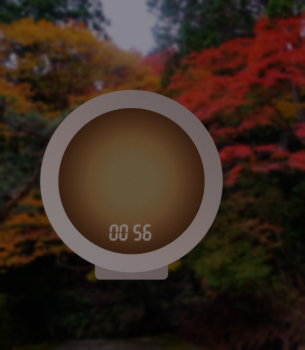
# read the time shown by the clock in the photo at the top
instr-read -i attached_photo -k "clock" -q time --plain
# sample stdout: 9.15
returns 0.56
